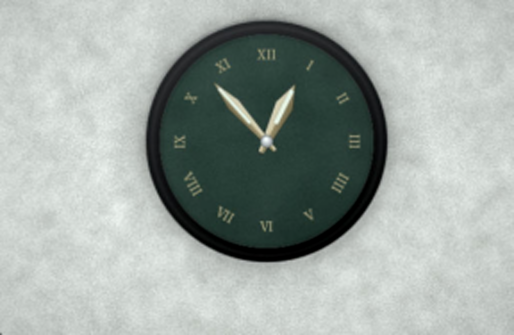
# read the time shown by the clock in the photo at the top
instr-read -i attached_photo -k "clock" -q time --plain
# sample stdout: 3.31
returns 12.53
